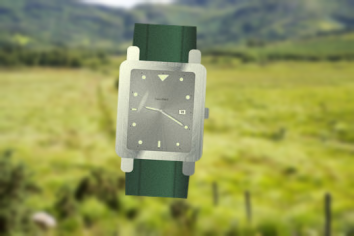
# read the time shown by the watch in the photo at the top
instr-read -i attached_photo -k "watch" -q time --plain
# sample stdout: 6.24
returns 9.20
